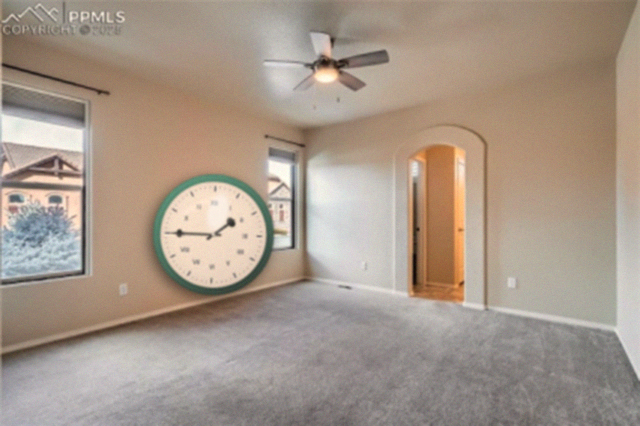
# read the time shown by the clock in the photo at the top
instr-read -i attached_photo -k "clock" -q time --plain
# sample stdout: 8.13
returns 1.45
